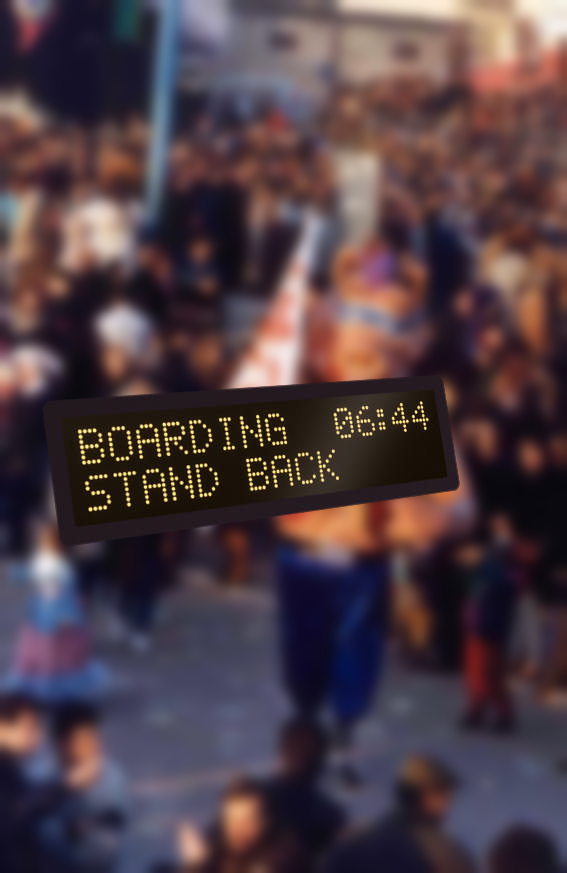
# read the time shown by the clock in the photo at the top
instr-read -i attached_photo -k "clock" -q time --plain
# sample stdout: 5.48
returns 6.44
